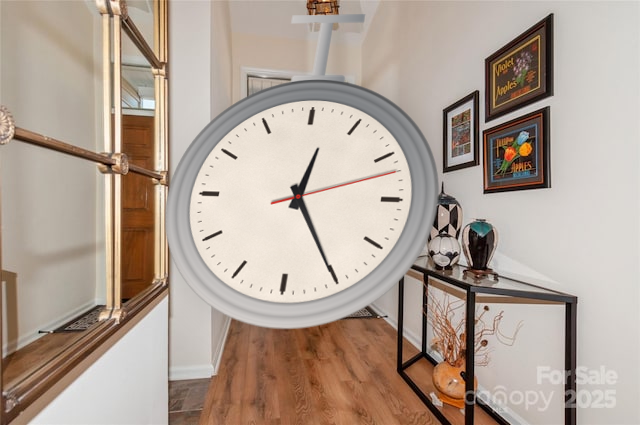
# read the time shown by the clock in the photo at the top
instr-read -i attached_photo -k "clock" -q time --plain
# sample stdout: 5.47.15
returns 12.25.12
